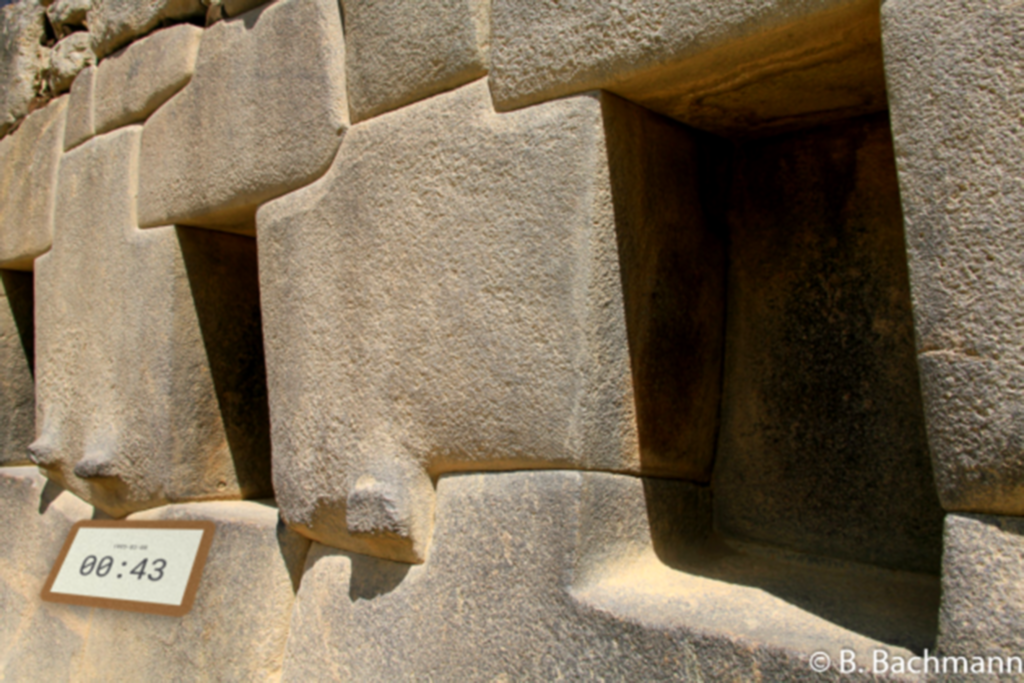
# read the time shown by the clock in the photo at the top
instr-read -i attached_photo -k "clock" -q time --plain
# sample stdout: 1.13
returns 0.43
